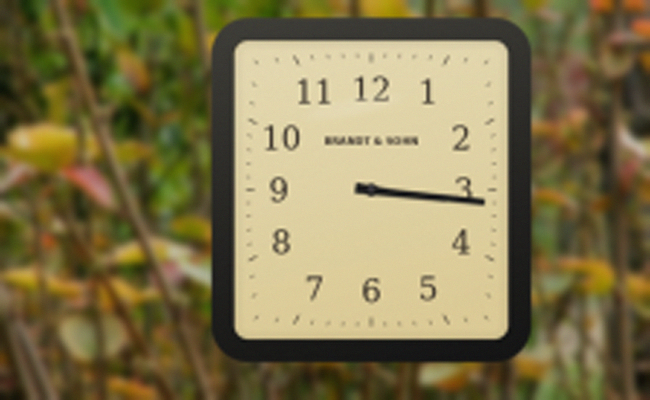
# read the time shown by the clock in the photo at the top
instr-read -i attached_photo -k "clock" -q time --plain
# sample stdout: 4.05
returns 3.16
